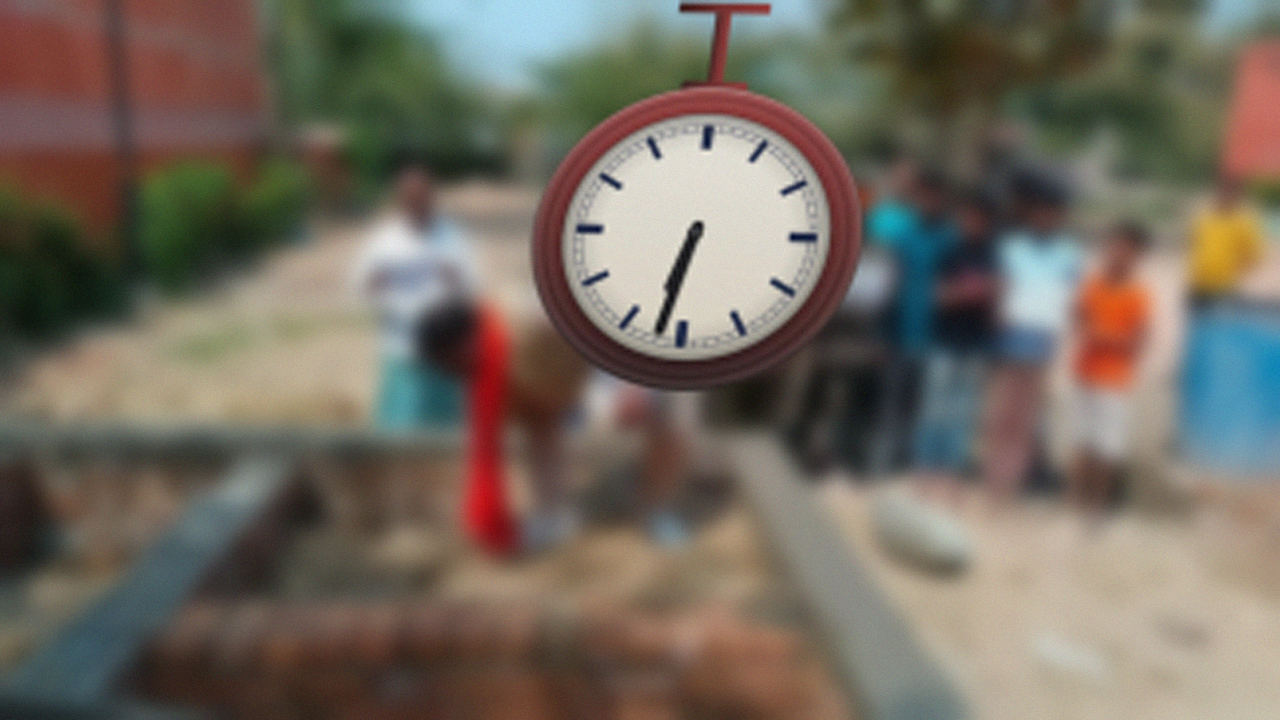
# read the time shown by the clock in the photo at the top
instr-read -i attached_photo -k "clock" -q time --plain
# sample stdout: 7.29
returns 6.32
